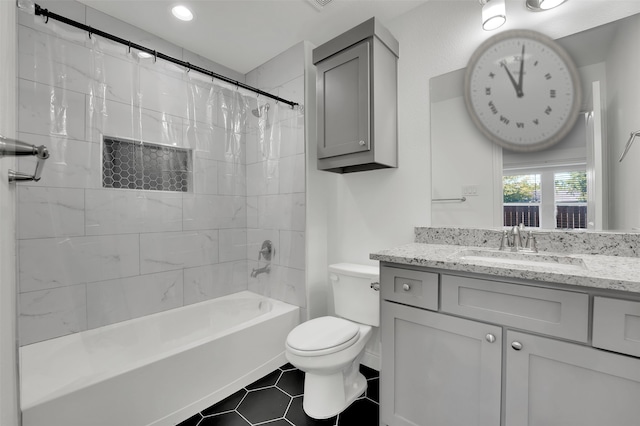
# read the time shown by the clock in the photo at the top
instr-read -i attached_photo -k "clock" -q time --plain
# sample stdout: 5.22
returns 11.01
